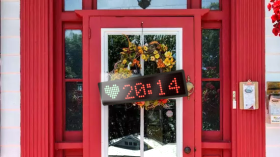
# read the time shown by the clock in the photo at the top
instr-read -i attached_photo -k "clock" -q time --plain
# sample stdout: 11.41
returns 20.14
